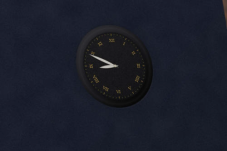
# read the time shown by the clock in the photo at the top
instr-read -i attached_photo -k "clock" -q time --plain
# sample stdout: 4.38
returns 8.49
